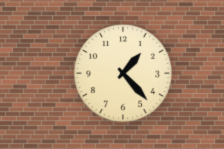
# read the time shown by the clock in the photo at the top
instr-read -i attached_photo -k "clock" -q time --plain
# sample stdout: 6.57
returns 1.23
